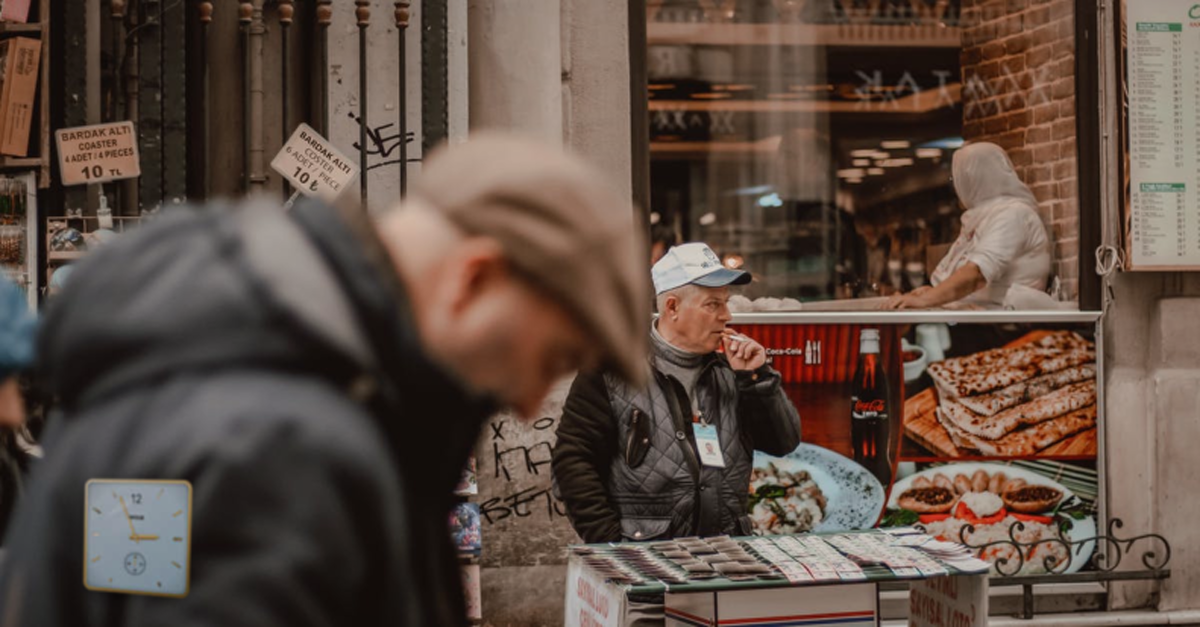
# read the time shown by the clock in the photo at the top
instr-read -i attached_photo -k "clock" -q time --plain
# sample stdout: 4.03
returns 2.56
